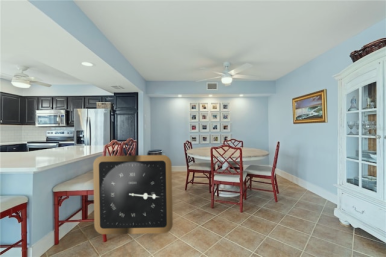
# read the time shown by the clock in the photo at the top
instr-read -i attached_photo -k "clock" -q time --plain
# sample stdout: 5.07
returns 3.16
